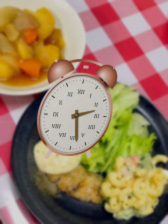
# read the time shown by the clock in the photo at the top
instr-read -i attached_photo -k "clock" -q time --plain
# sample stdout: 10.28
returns 2.28
